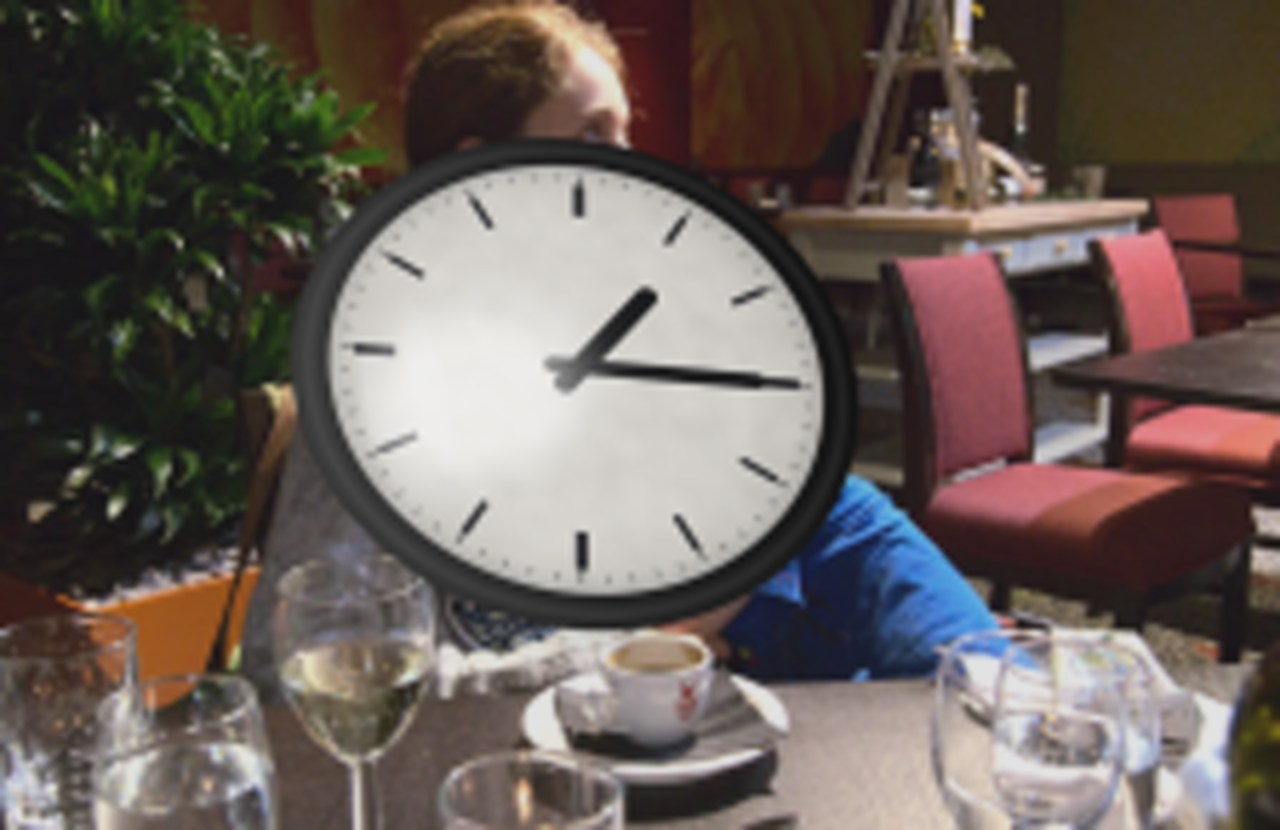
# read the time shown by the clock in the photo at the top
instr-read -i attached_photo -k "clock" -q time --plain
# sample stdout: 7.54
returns 1.15
